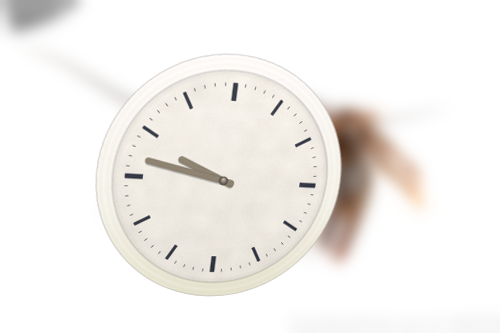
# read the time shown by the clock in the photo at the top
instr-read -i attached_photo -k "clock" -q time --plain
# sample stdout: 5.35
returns 9.47
